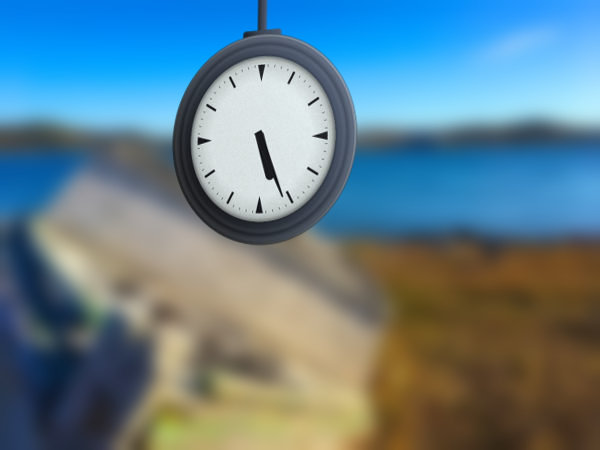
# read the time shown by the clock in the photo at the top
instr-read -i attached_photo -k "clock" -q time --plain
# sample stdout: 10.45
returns 5.26
